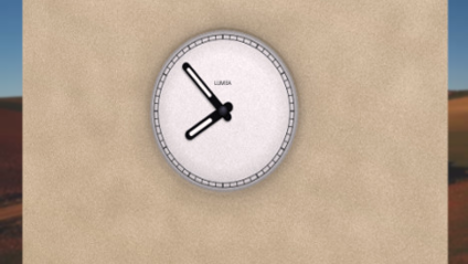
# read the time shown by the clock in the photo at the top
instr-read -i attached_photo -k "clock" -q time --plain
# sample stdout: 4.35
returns 7.53
